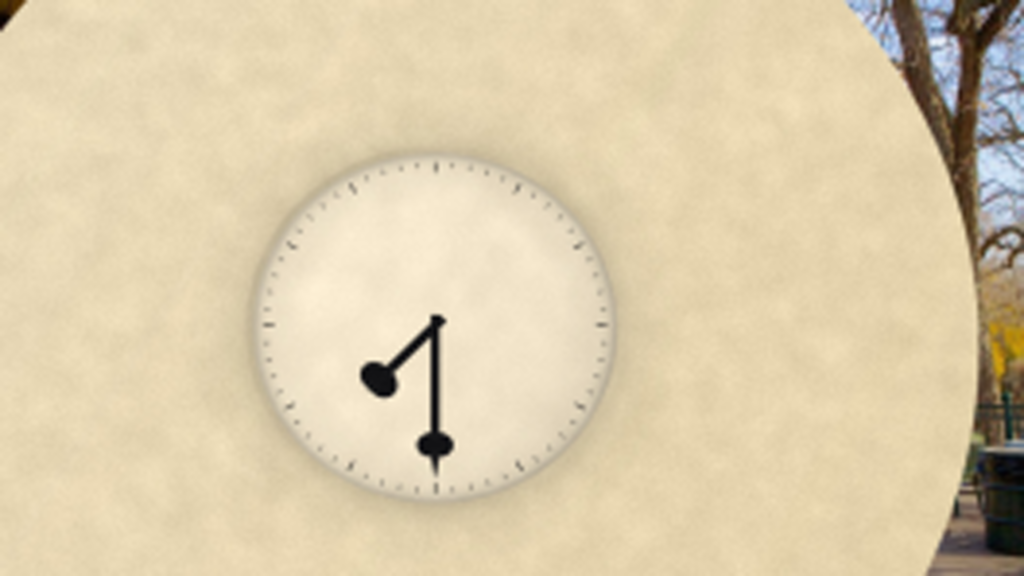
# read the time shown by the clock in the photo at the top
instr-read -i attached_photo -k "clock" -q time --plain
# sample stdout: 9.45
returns 7.30
